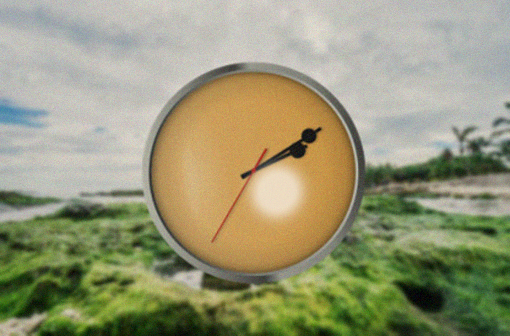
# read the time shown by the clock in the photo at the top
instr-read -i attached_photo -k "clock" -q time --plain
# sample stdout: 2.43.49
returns 2.09.35
